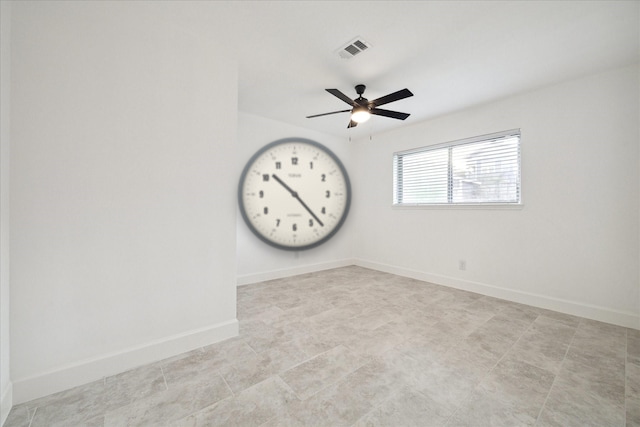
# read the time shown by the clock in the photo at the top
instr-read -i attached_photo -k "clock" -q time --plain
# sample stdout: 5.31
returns 10.23
